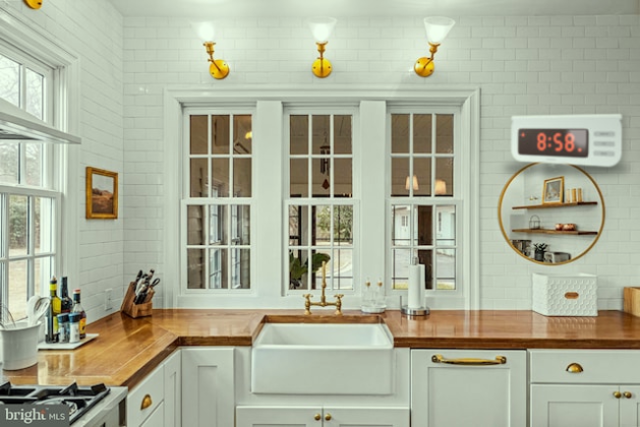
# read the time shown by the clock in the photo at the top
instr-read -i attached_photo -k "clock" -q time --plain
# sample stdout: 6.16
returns 8.58
